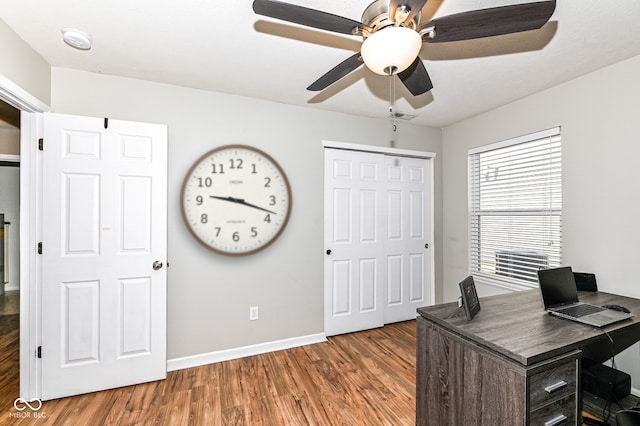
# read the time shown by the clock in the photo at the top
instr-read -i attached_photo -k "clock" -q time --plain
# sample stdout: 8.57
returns 9.18
